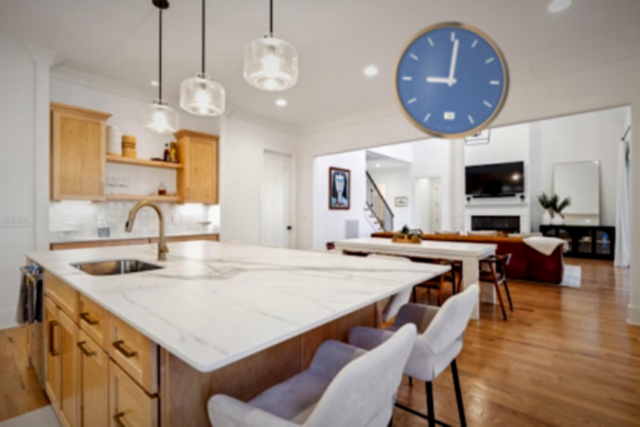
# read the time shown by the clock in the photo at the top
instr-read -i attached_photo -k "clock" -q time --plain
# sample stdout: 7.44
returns 9.01
